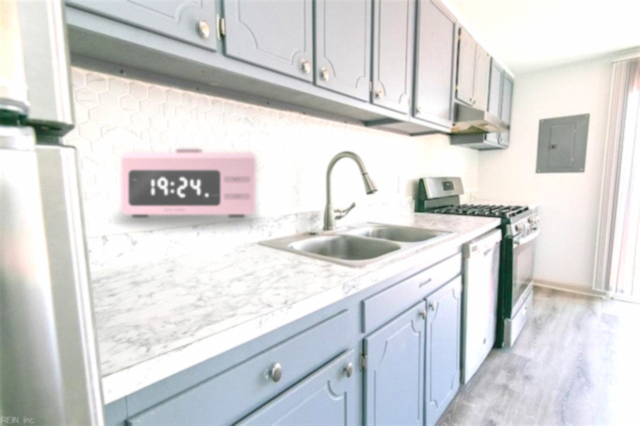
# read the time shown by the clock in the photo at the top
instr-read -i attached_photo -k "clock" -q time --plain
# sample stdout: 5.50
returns 19.24
